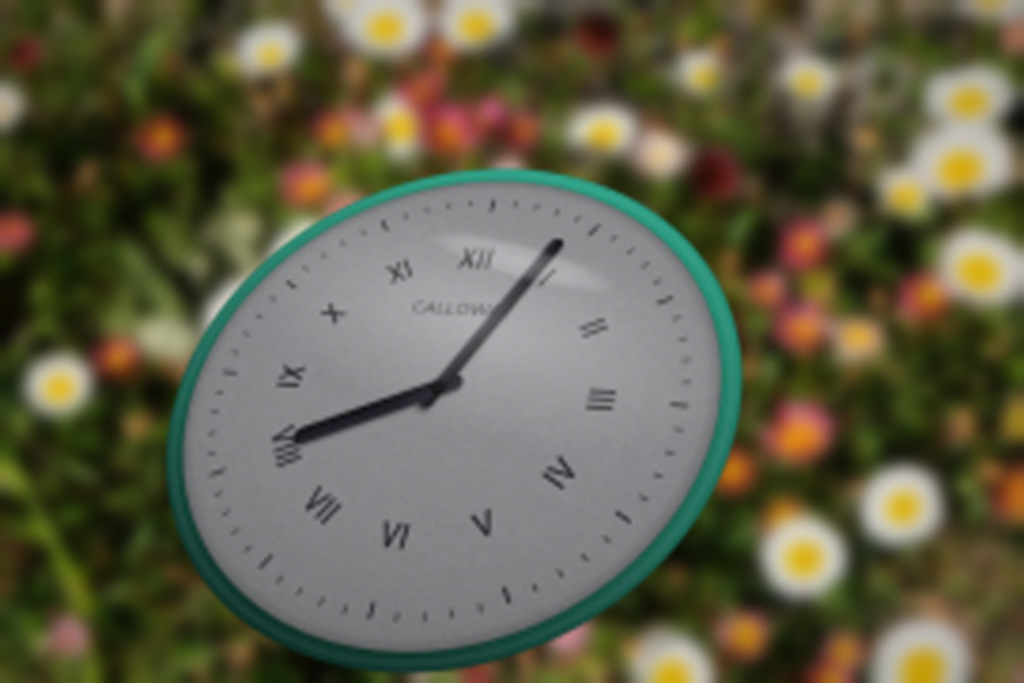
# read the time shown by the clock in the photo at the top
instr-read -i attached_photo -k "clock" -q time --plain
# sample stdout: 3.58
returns 8.04
